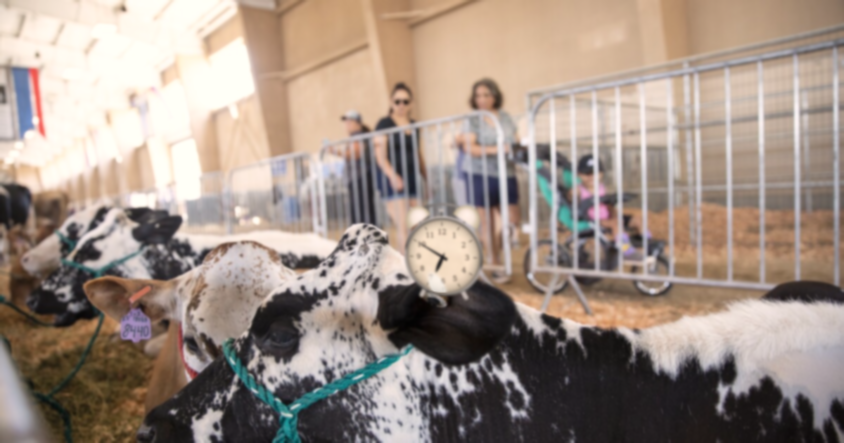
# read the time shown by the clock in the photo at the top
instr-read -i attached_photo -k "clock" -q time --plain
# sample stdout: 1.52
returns 6.50
